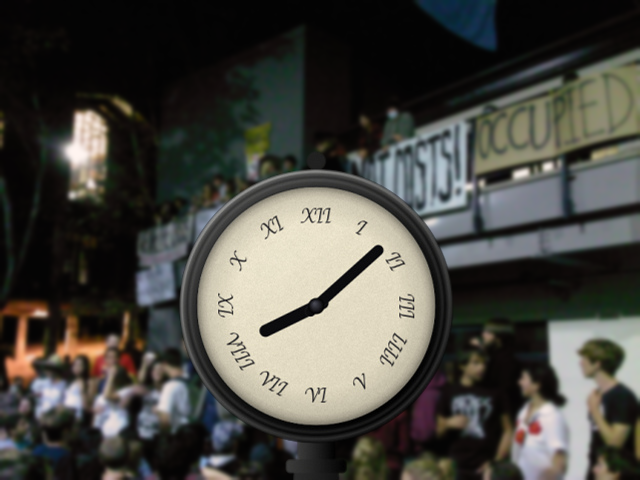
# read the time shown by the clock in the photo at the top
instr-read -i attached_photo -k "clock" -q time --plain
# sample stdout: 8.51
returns 8.08
